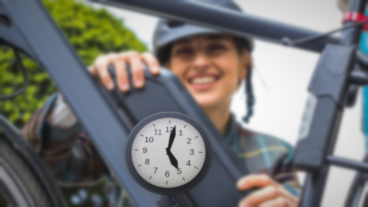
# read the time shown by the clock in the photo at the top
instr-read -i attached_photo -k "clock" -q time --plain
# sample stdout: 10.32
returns 5.02
